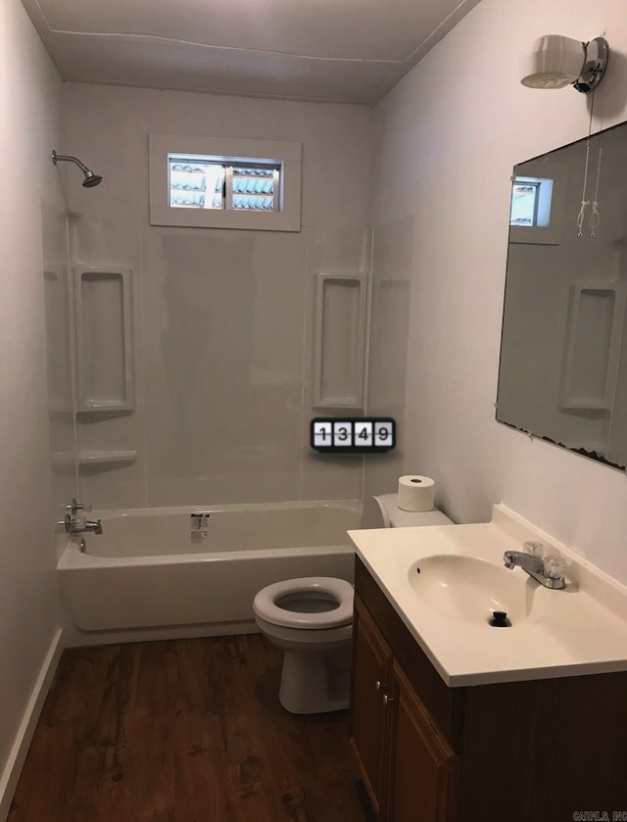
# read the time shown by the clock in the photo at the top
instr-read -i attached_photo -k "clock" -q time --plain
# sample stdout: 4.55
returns 13.49
